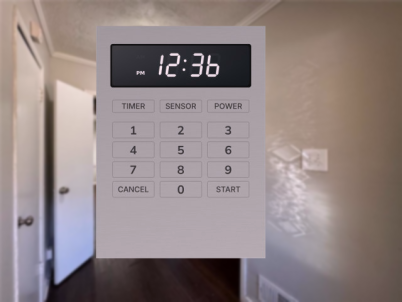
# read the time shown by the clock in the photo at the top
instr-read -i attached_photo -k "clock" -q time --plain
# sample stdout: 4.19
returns 12.36
